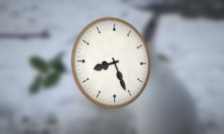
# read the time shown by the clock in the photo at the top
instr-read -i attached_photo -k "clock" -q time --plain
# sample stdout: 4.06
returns 8.26
